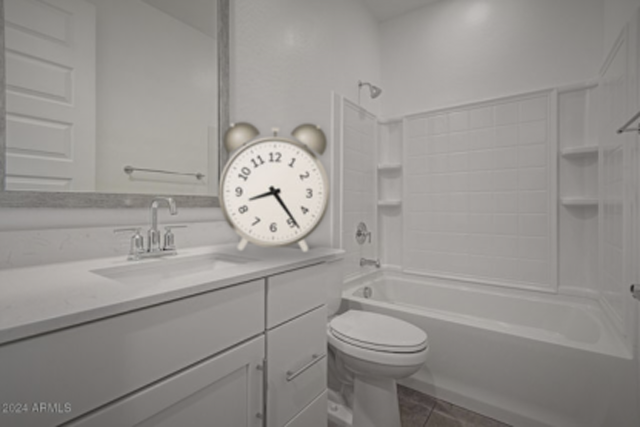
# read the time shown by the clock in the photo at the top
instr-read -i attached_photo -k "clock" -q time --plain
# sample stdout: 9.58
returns 8.24
